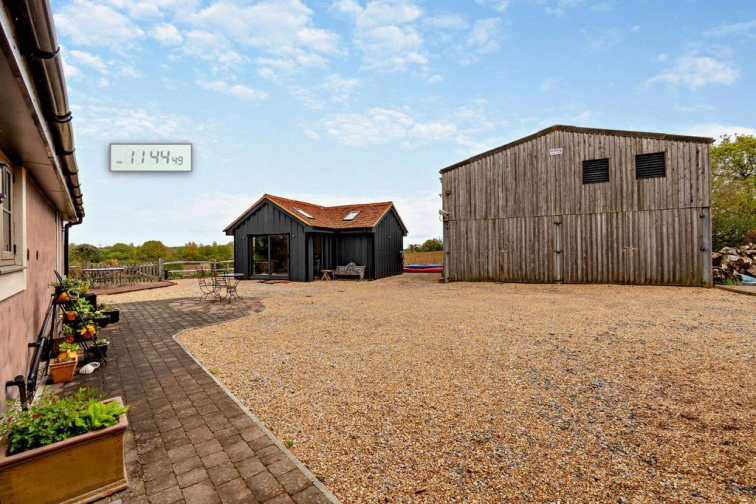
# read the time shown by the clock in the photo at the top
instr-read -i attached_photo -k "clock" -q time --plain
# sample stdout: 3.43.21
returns 11.44.49
